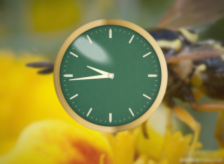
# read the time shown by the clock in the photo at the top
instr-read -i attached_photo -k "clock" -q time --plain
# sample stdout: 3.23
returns 9.44
